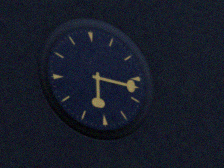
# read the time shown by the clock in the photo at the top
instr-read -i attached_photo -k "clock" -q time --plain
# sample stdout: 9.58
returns 6.17
